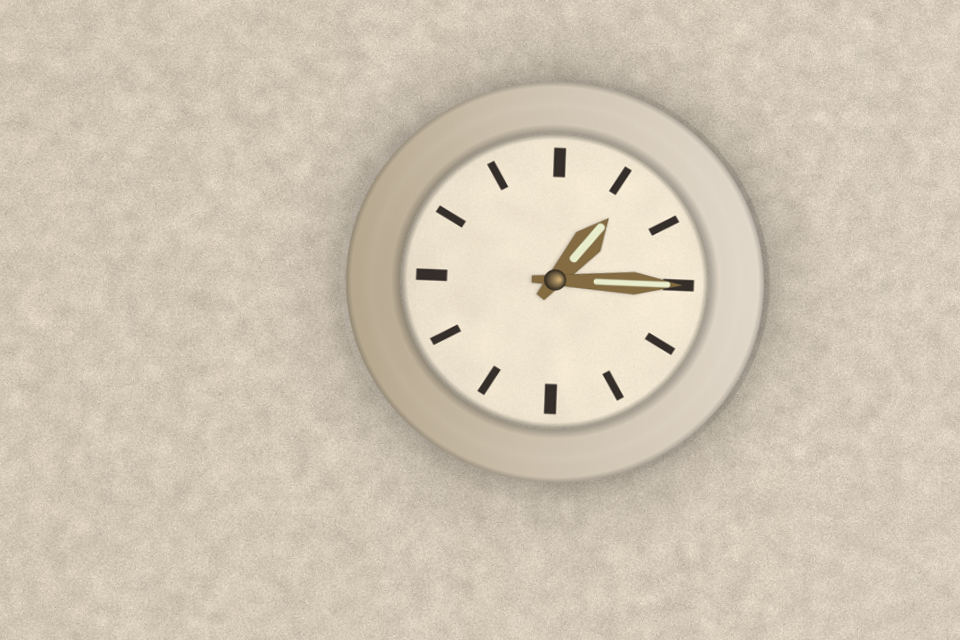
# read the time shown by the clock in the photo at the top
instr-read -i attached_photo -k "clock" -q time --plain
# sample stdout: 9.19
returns 1.15
